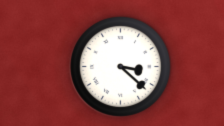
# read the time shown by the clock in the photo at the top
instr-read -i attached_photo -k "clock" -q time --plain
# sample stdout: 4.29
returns 3.22
